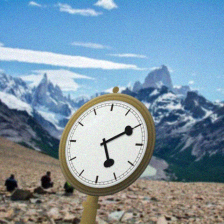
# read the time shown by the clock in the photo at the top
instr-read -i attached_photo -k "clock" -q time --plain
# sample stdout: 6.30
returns 5.10
